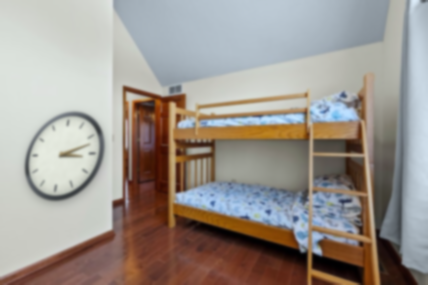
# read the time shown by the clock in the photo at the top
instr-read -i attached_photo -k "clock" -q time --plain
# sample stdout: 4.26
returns 3.12
